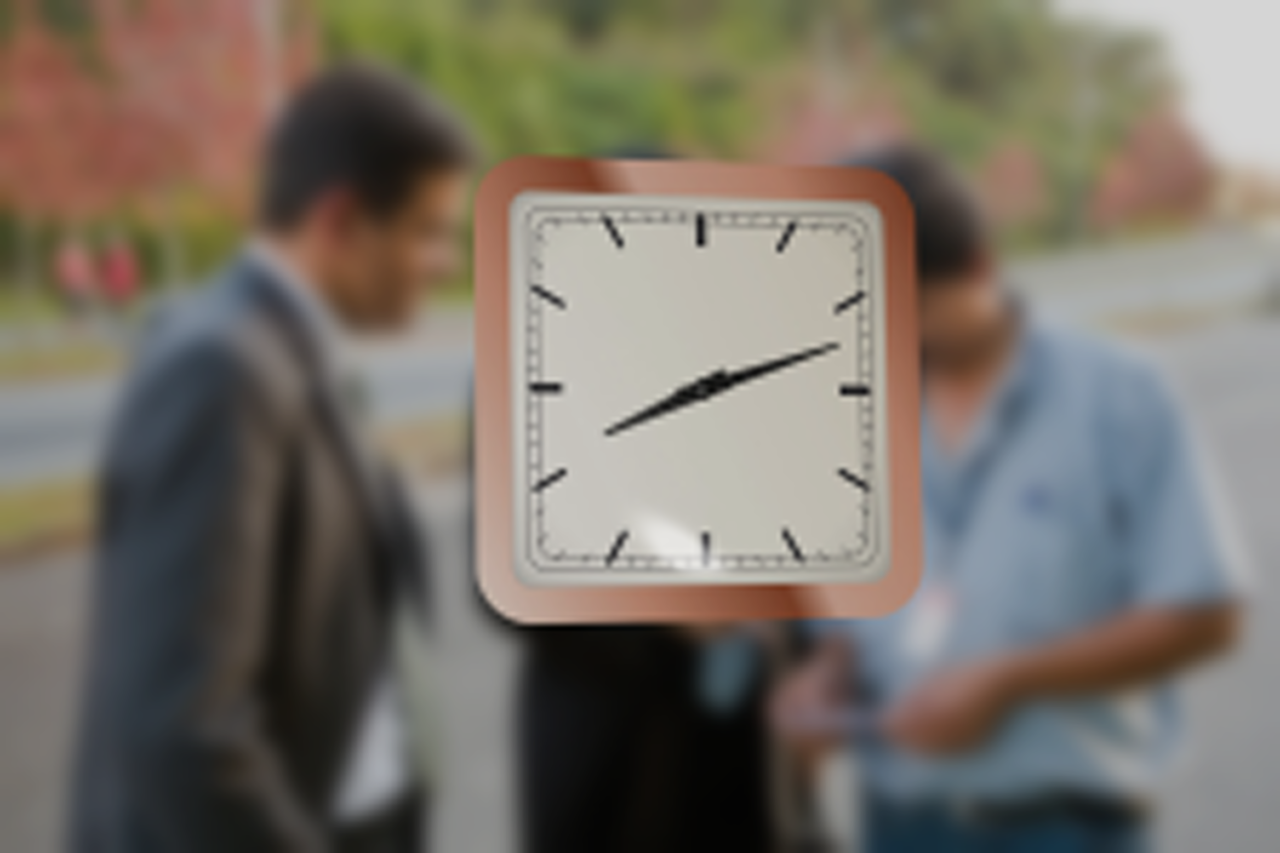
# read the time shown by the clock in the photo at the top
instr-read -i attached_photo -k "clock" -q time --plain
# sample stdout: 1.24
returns 8.12
